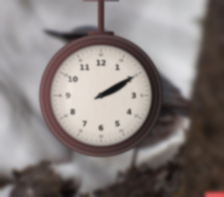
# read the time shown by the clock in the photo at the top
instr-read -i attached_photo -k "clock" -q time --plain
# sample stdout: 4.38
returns 2.10
